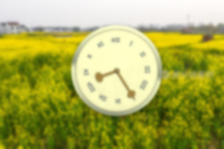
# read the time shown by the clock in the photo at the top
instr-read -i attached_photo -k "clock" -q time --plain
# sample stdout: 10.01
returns 8.25
